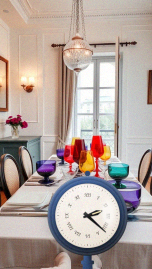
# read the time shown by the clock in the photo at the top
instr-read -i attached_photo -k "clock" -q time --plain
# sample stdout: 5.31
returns 2.22
